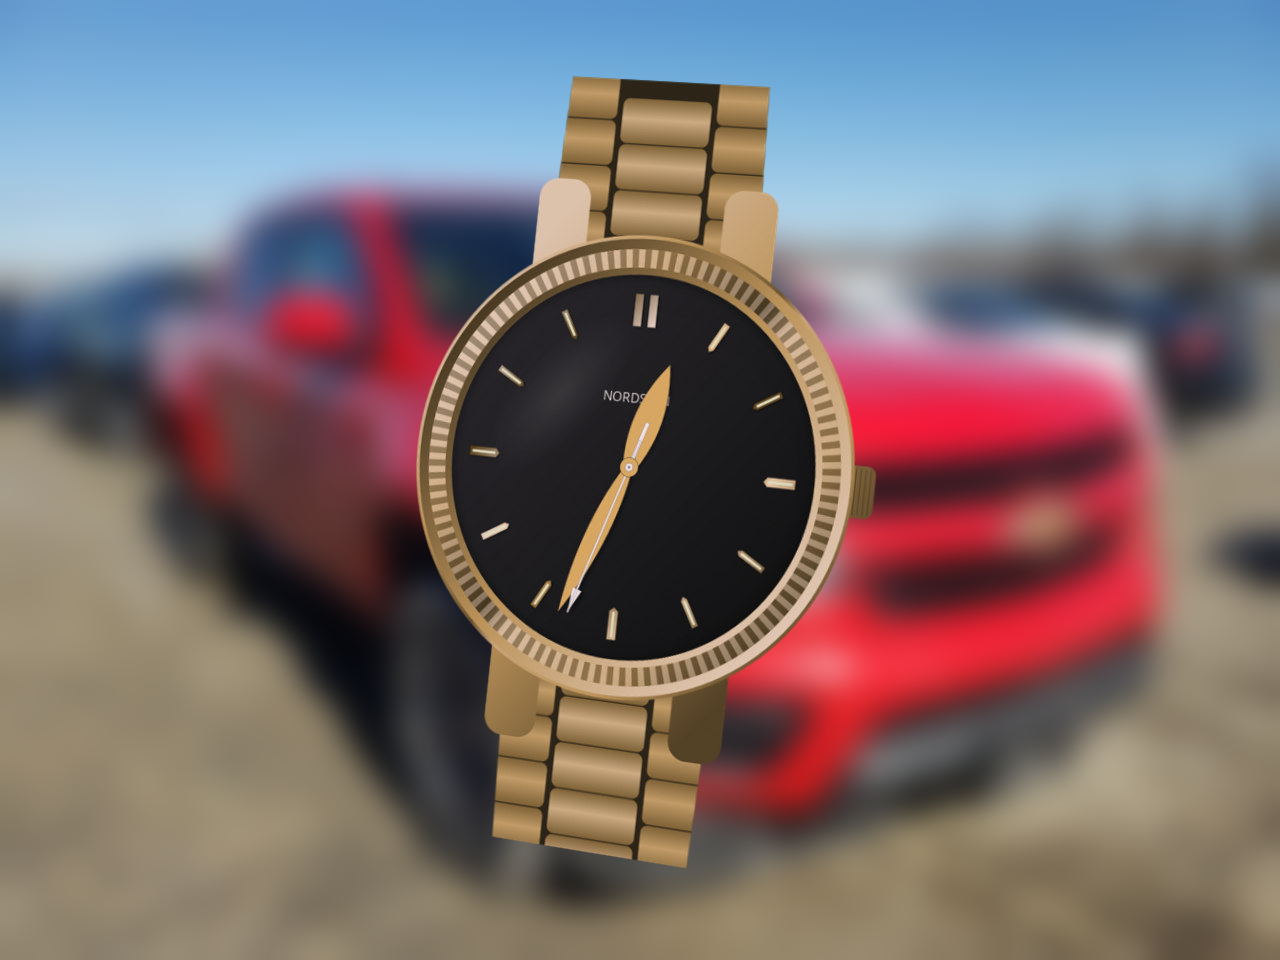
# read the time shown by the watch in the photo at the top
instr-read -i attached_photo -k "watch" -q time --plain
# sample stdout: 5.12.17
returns 12.33.33
